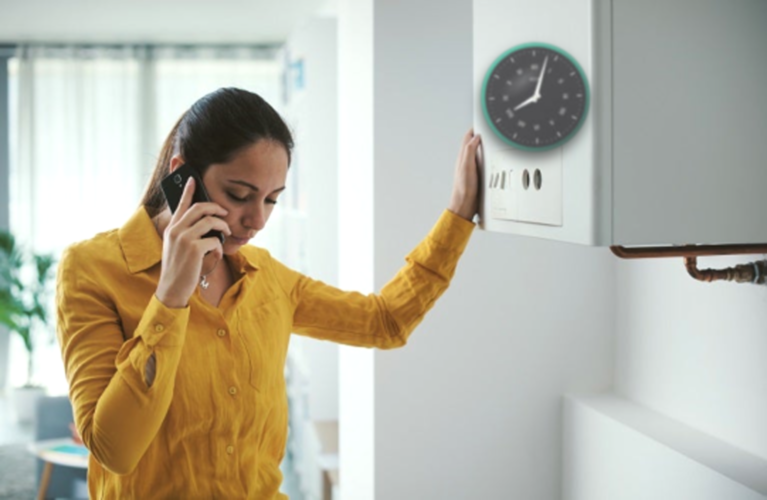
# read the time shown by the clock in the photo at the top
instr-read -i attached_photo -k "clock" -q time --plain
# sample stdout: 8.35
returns 8.03
